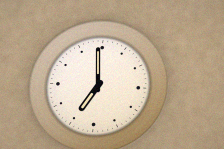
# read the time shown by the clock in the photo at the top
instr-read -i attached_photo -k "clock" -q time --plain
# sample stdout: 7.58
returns 6.59
